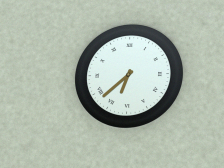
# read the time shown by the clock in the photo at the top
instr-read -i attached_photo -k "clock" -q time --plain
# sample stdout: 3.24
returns 6.38
